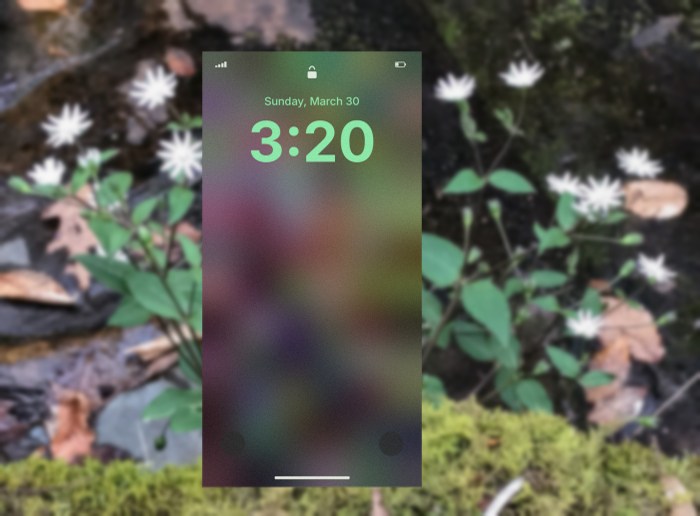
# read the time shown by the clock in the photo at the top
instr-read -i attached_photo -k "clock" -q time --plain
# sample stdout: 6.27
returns 3.20
